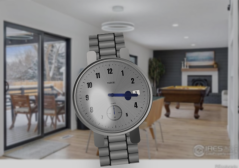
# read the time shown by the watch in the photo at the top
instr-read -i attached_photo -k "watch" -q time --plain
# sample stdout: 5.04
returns 3.16
